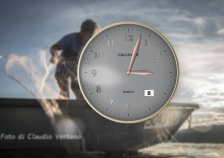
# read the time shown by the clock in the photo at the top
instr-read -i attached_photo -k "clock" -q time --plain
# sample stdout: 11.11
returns 3.03
